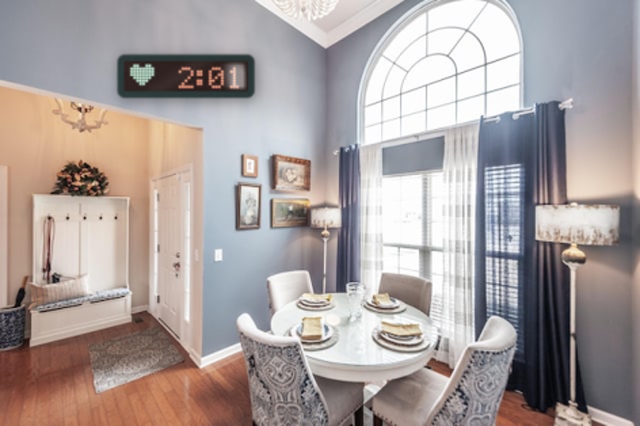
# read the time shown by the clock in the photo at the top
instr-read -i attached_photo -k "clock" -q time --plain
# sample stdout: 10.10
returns 2.01
